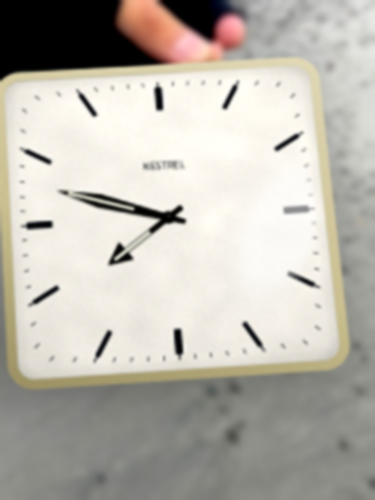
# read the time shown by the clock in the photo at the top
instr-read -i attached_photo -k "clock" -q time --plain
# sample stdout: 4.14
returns 7.48
